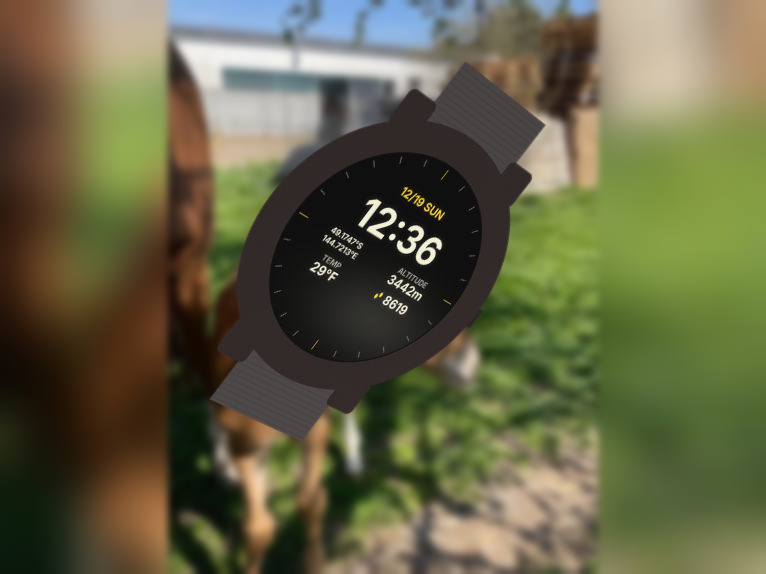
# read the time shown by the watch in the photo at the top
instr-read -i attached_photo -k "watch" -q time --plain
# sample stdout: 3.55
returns 12.36
